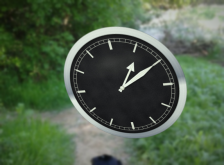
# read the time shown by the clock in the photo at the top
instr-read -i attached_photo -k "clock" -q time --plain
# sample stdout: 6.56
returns 1.10
